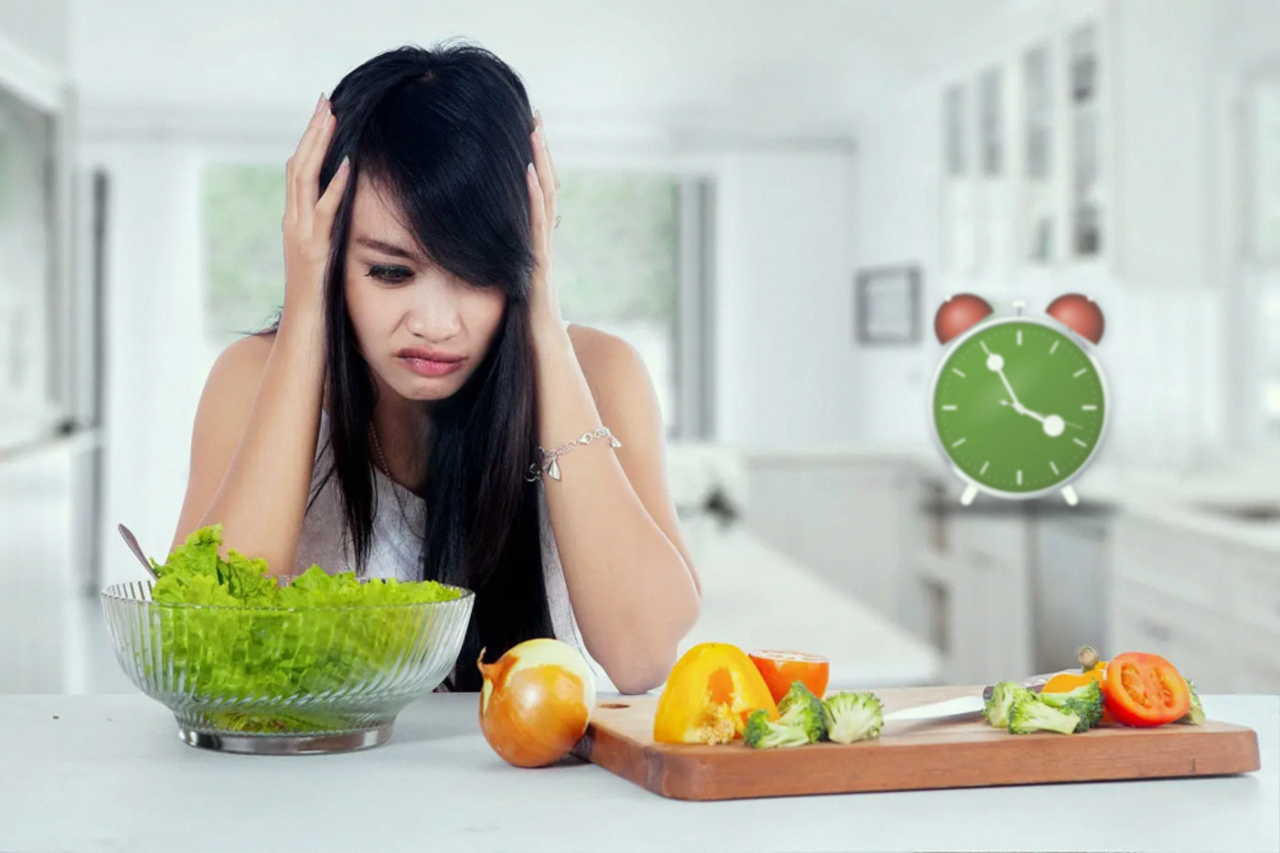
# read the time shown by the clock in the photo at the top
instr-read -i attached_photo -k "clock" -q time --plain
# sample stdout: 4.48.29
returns 3.55.18
